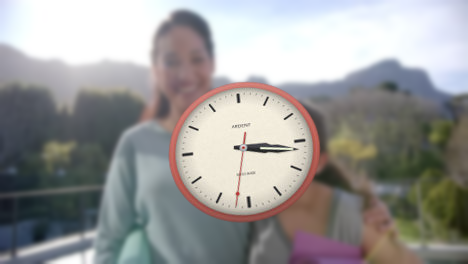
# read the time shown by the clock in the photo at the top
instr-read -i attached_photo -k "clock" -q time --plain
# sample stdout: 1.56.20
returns 3.16.32
